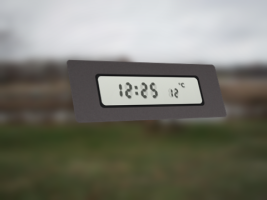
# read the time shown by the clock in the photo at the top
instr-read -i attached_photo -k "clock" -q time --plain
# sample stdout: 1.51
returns 12.25
